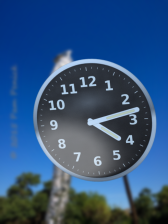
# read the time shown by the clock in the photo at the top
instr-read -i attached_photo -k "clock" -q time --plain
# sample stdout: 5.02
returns 4.13
